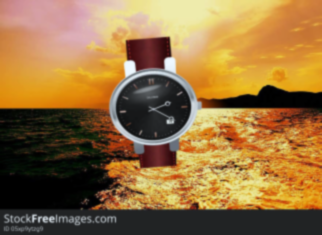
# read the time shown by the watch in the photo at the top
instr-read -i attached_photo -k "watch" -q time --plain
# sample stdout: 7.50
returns 2.21
